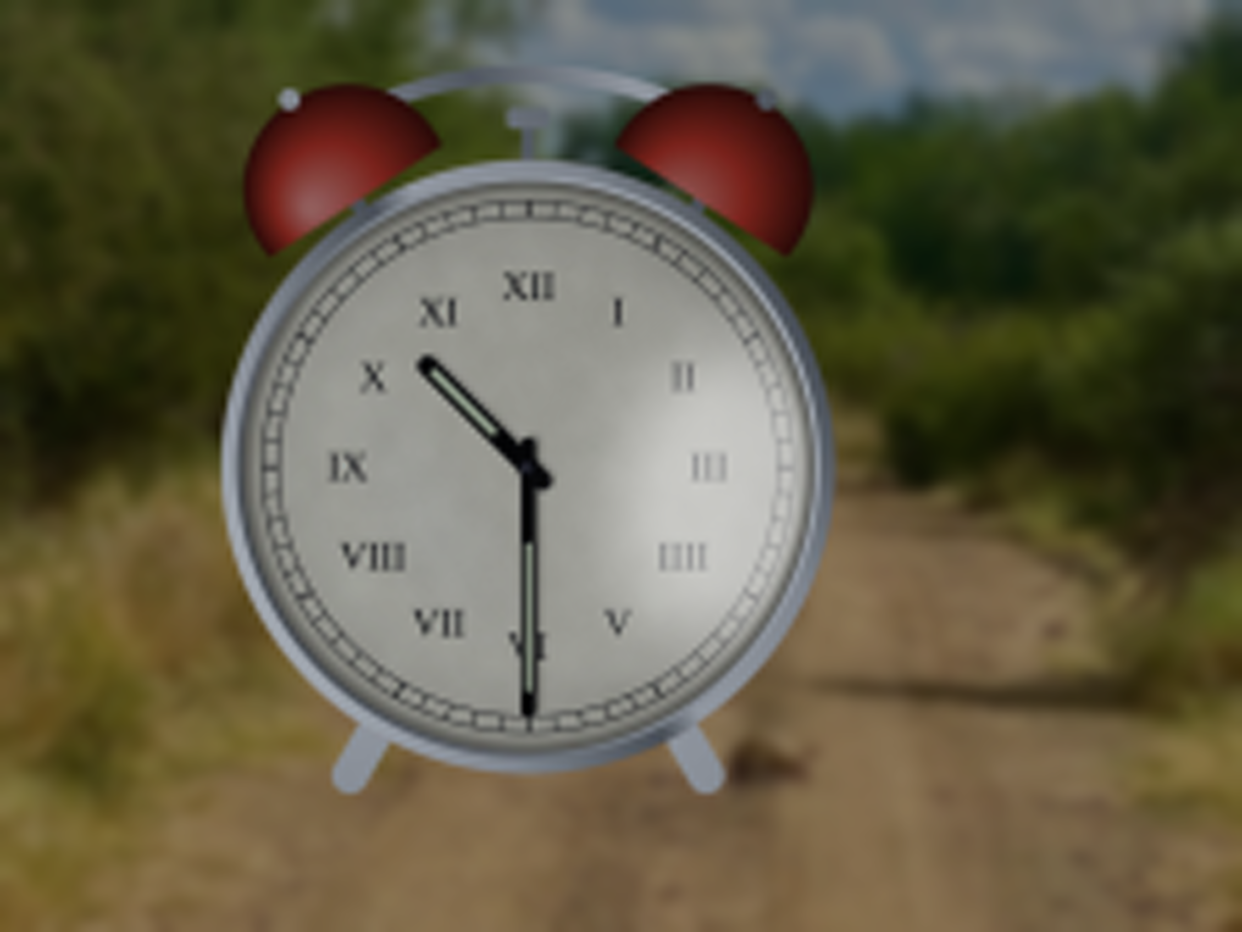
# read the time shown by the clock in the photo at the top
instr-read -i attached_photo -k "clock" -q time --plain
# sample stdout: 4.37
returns 10.30
